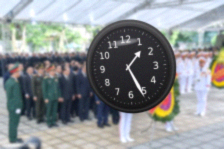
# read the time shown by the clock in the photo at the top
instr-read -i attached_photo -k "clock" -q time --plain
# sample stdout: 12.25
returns 1.26
